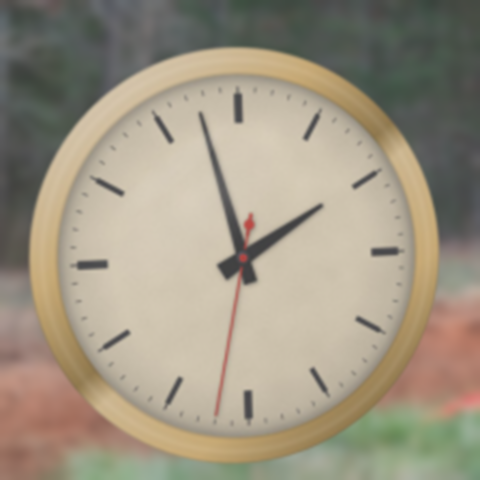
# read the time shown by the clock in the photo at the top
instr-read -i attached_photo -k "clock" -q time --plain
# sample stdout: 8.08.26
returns 1.57.32
